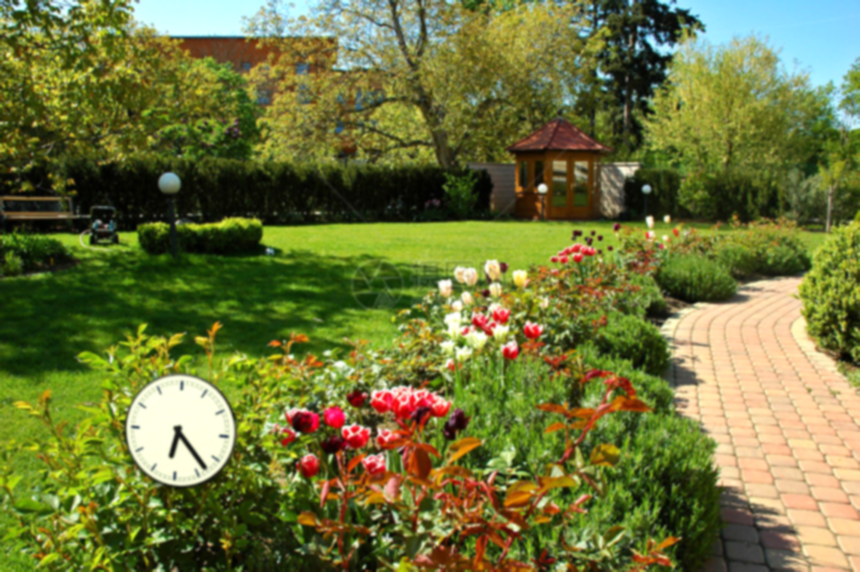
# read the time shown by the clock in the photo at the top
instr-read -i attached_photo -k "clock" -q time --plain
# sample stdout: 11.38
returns 6.23
